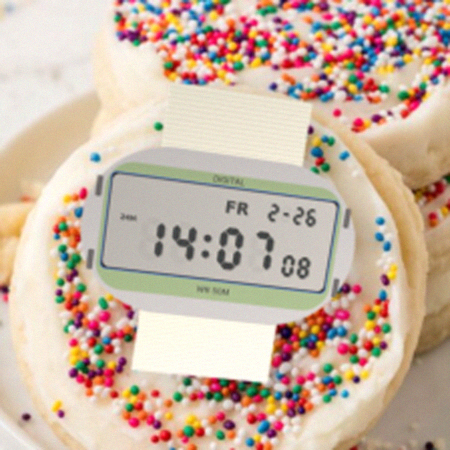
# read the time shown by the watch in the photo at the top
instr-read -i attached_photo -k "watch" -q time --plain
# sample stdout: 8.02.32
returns 14.07.08
